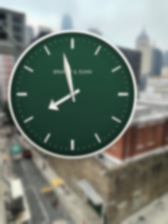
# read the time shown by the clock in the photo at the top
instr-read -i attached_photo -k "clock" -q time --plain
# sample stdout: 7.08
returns 7.58
